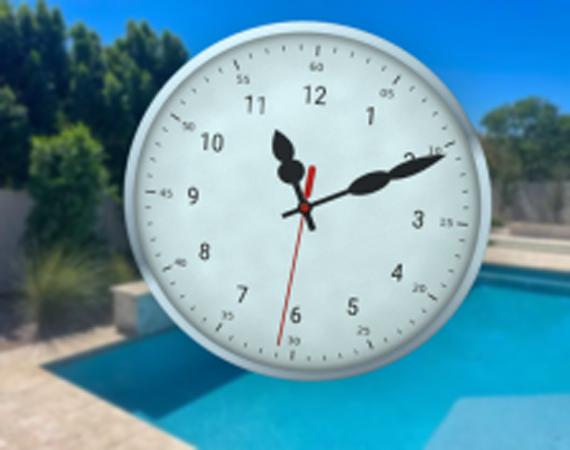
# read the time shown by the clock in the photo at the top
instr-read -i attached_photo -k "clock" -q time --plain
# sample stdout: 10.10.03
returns 11.10.31
